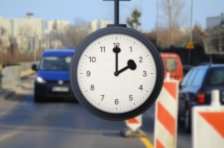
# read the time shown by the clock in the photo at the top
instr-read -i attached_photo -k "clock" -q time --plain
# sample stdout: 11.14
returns 2.00
